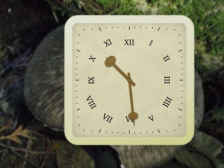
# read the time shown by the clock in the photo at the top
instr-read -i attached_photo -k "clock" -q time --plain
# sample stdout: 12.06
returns 10.29
